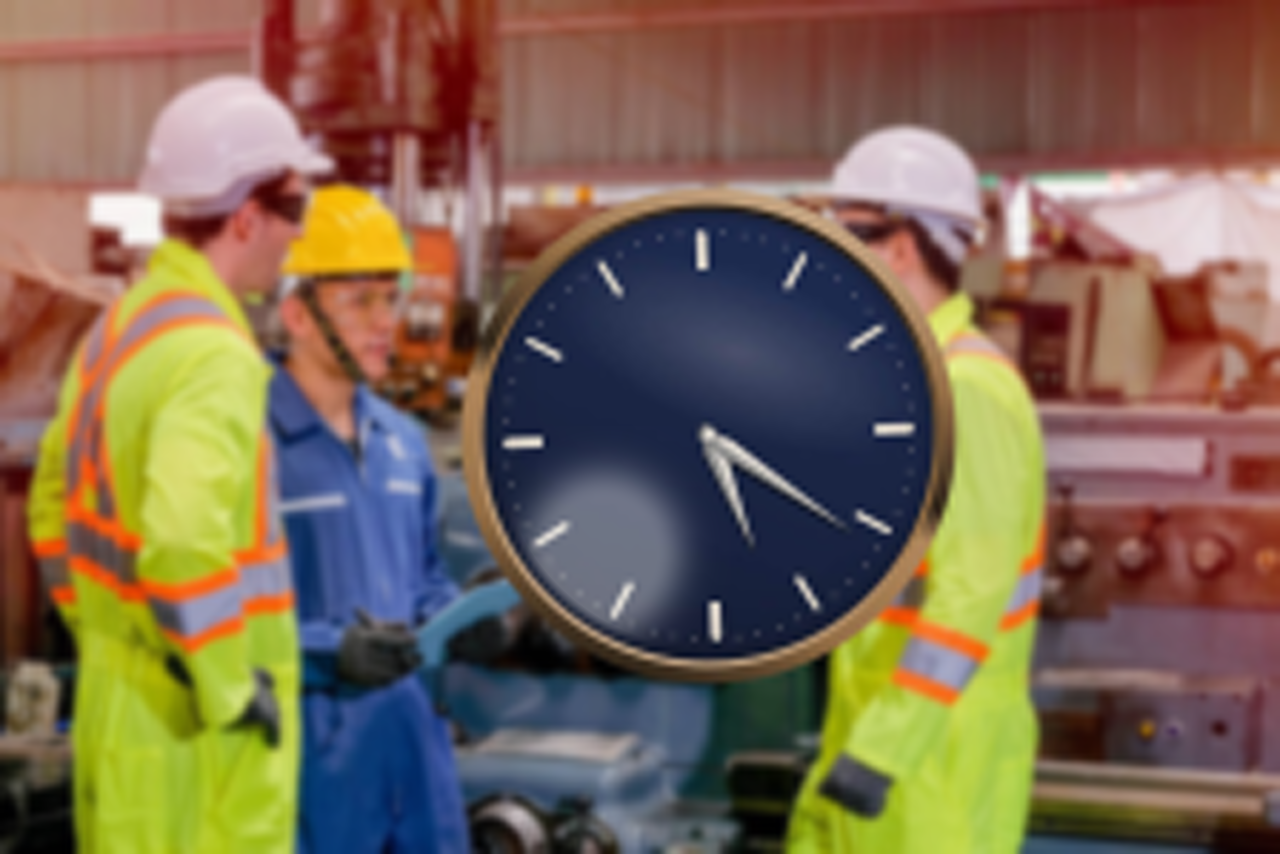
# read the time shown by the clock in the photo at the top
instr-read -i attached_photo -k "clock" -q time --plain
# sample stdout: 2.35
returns 5.21
